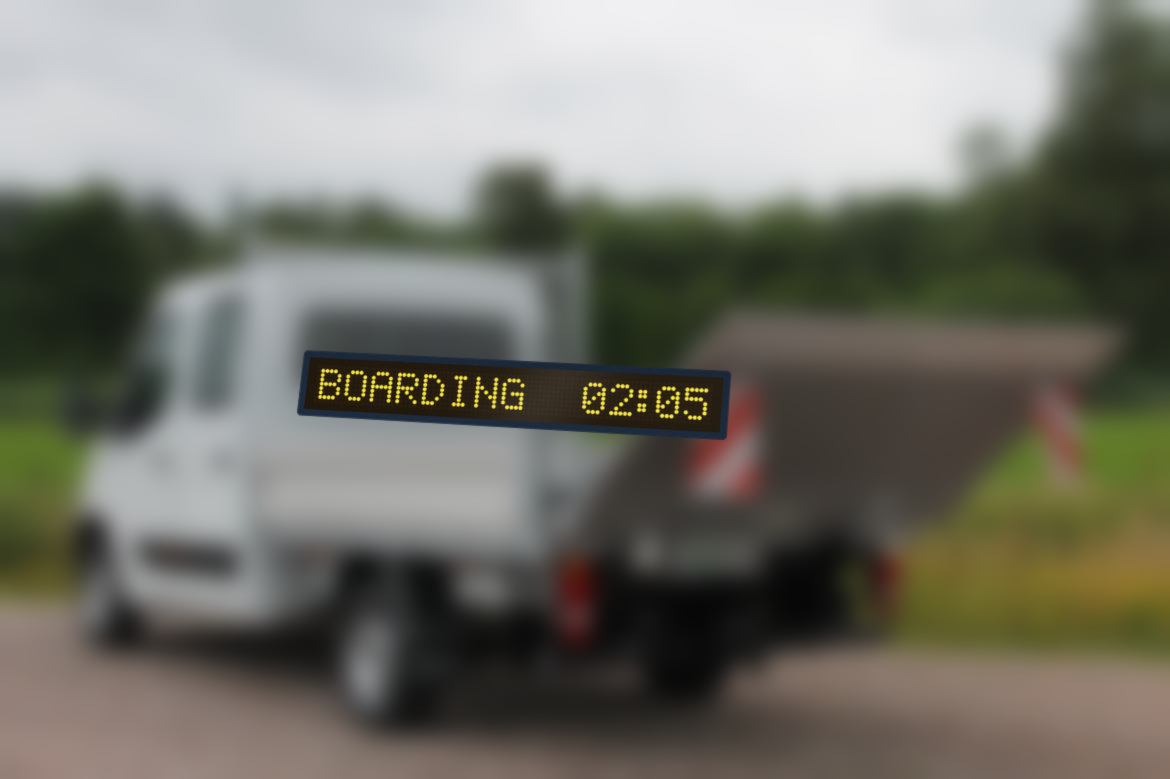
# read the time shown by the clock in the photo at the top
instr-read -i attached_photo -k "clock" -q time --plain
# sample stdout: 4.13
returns 2.05
